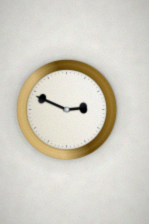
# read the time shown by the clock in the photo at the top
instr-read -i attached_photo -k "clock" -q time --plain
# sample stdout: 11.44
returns 2.49
